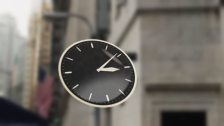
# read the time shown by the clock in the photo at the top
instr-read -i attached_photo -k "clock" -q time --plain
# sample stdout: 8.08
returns 3.09
